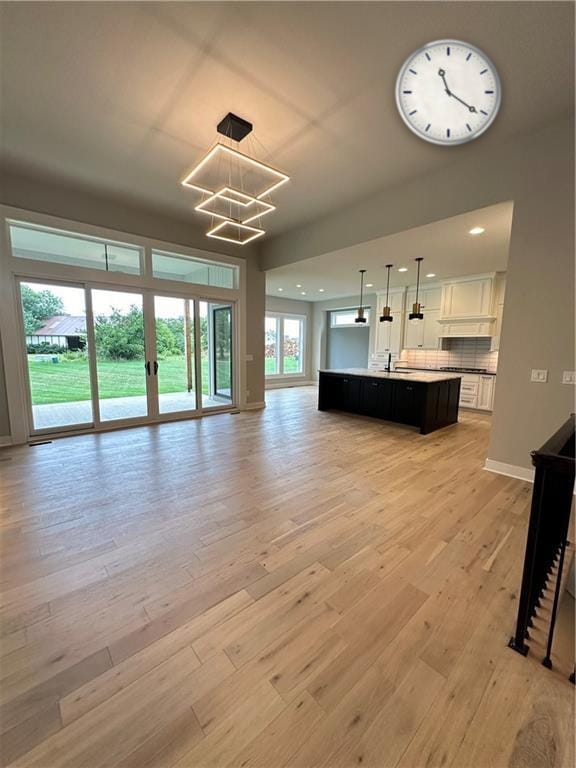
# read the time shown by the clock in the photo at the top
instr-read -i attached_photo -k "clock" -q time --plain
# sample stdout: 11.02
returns 11.21
